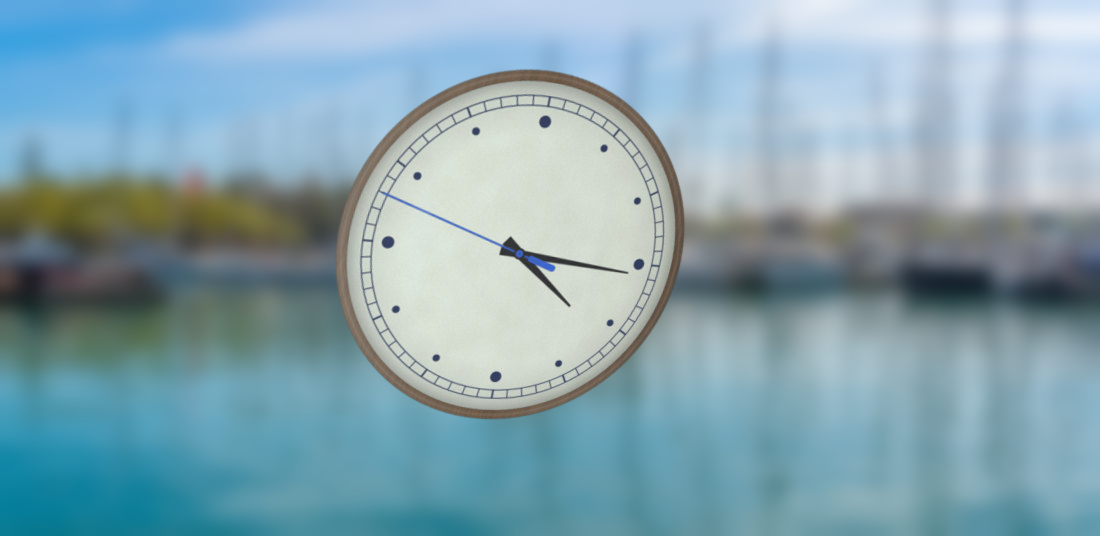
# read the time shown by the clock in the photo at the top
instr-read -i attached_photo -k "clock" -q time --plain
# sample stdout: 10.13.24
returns 4.15.48
